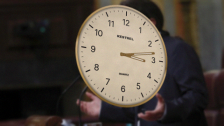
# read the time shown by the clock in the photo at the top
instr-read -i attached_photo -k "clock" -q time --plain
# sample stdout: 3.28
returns 3.13
